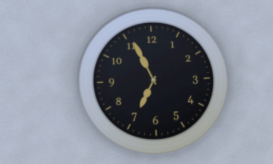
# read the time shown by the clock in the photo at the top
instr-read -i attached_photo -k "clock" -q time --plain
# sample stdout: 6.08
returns 6.56
